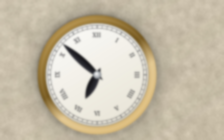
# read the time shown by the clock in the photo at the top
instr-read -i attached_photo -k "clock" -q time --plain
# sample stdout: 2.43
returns 6.52
